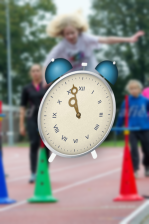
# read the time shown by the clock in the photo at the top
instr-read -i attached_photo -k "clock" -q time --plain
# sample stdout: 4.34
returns 10.57
